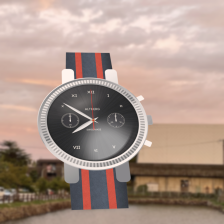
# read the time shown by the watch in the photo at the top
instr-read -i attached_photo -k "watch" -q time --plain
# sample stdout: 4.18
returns 7.51
